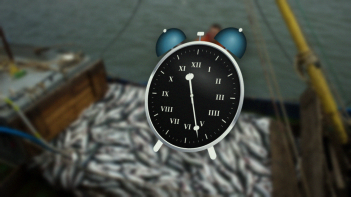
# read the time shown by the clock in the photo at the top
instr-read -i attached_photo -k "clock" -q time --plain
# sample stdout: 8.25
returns 11.27
